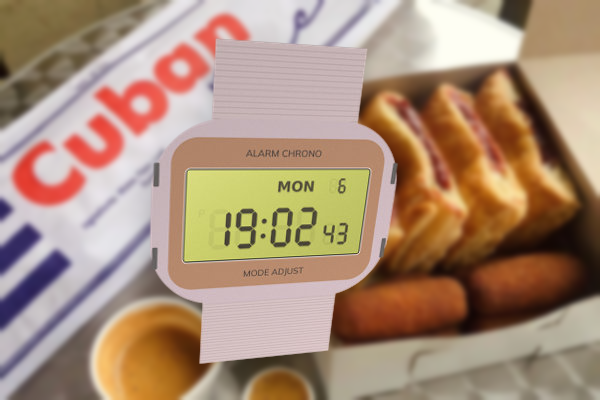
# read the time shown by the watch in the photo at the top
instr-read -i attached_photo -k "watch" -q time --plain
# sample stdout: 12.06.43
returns 19.02.43
